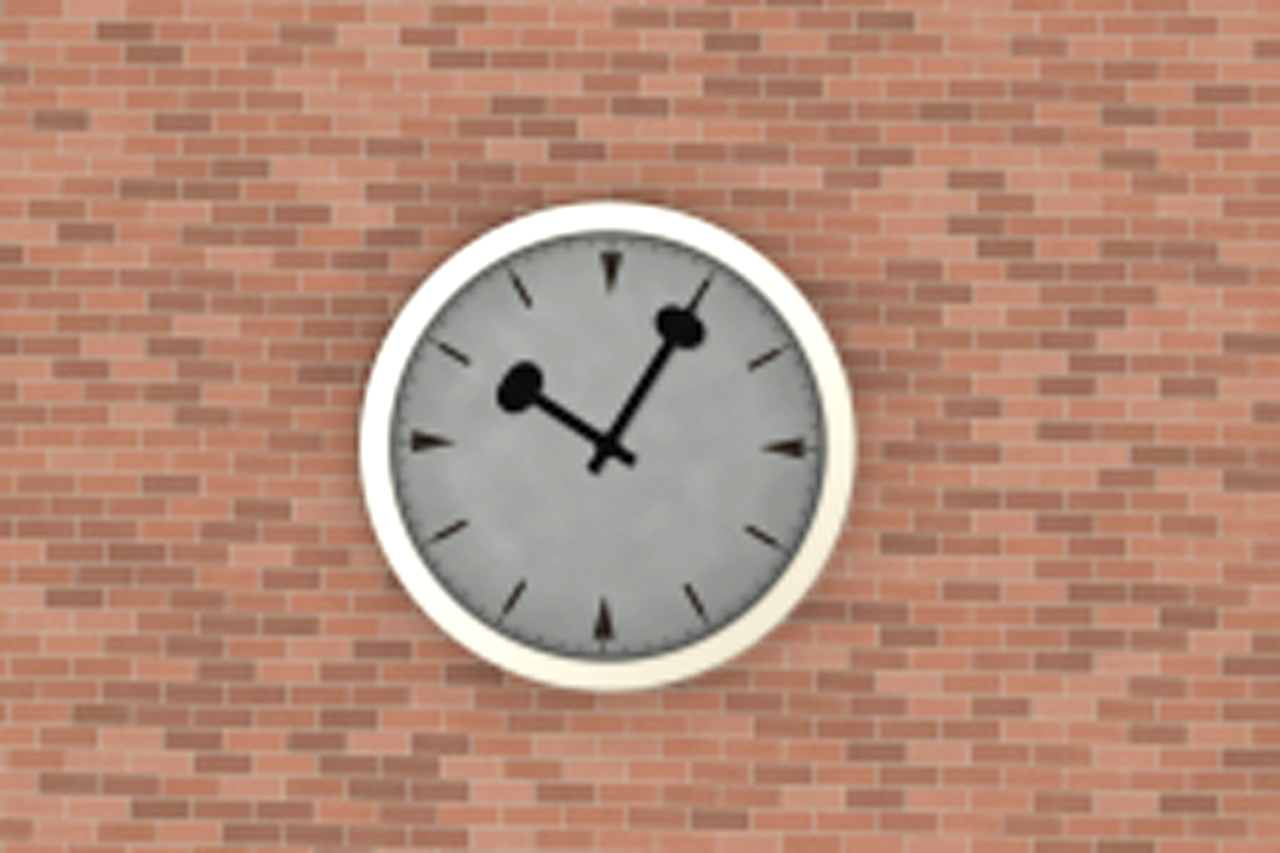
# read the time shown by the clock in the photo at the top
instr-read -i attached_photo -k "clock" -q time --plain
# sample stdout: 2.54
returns 10.05
